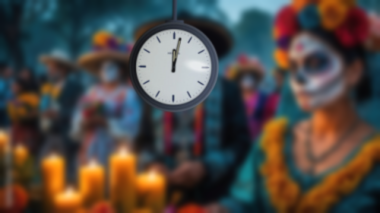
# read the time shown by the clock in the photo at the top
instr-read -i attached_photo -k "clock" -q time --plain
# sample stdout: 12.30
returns 12.02
